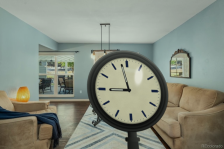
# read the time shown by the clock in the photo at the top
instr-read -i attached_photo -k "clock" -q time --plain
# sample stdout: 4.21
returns 8.58
